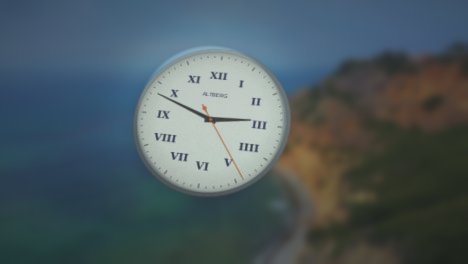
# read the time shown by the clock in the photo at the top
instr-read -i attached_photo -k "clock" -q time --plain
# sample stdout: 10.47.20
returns 2.48.24
